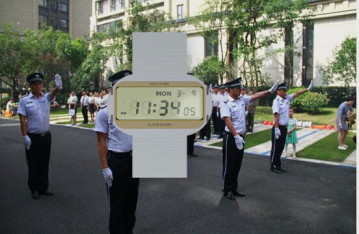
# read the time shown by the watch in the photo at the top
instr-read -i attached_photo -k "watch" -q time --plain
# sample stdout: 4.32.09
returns 11.34.05
